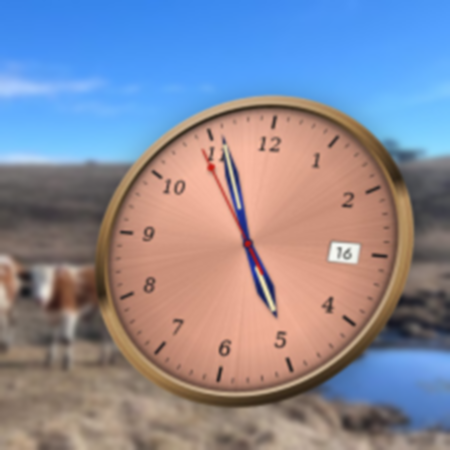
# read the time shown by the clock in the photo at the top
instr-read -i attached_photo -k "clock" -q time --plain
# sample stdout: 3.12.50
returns 4.55.54
